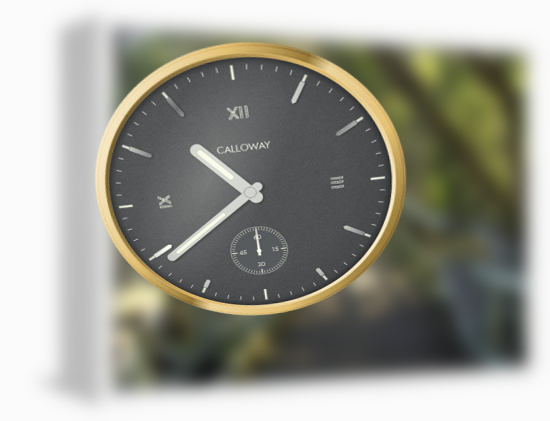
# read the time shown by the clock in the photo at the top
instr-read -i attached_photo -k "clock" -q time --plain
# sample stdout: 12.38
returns 10.39
